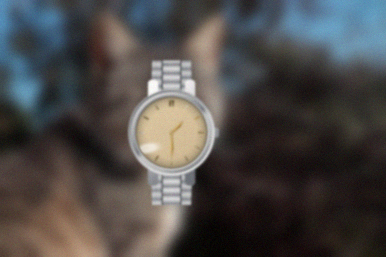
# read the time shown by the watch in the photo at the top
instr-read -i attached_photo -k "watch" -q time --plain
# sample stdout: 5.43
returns 1.30
